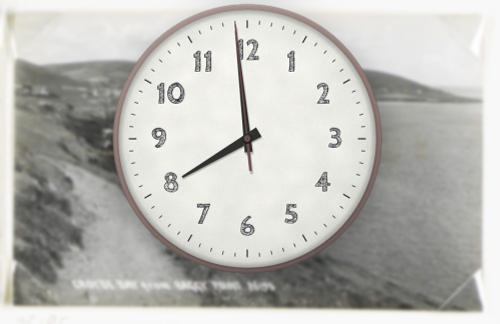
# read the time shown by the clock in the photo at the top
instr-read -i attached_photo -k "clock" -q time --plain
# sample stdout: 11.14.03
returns 7.58.59
